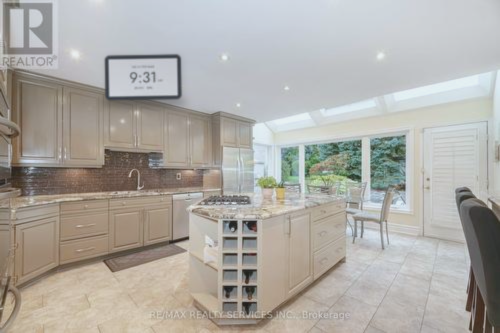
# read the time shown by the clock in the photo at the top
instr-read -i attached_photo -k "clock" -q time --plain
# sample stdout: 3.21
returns 9.31
